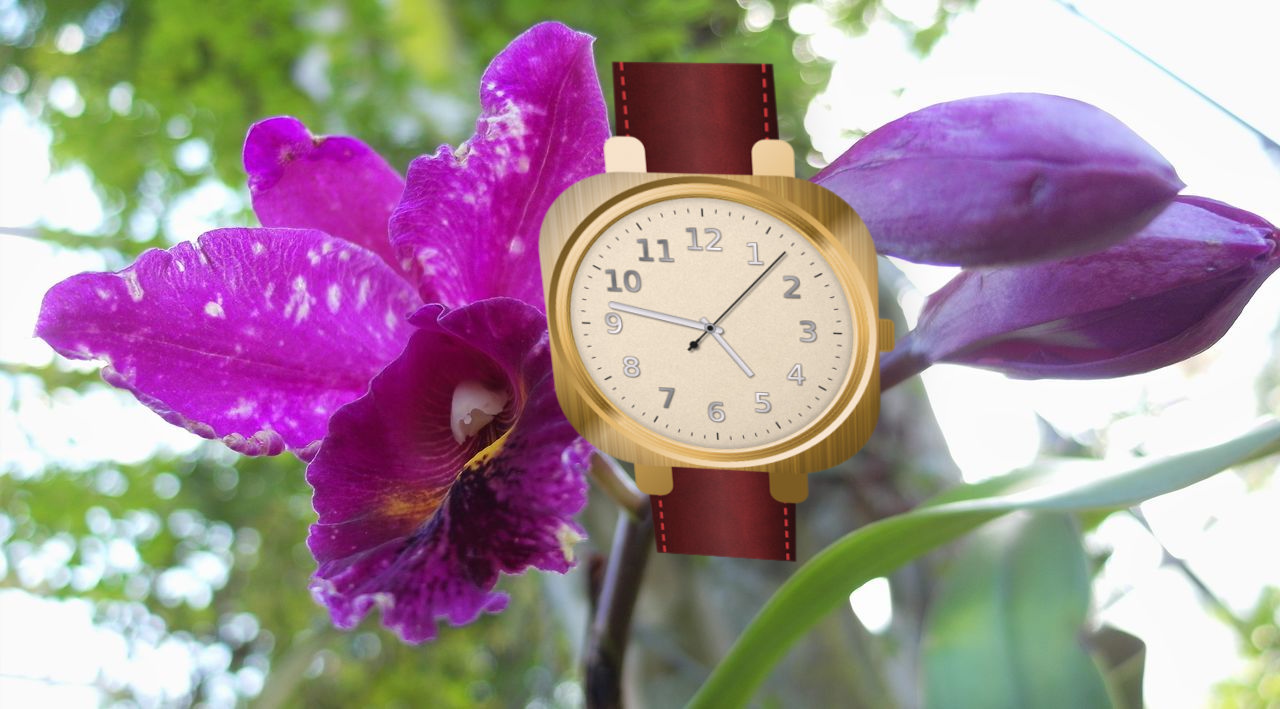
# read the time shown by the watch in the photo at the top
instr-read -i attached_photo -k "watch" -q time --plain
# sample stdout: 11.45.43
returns 4.47.07
